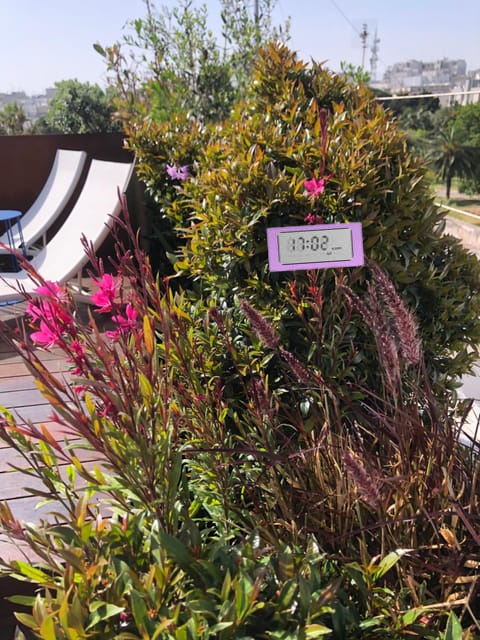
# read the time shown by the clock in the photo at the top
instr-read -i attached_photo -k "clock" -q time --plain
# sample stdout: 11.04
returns 17.02
